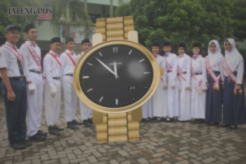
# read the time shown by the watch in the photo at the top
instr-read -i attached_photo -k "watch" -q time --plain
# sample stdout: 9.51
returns 11.53
